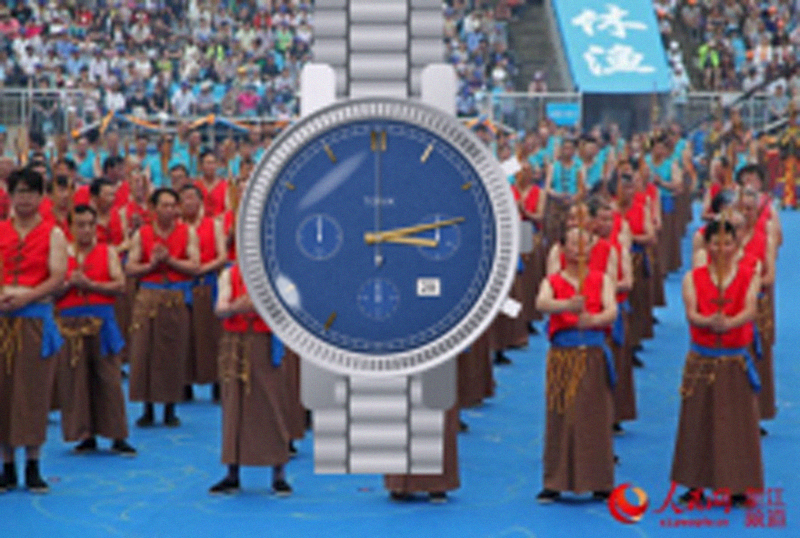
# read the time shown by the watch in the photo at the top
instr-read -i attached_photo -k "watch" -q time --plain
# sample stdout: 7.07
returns 3.13
